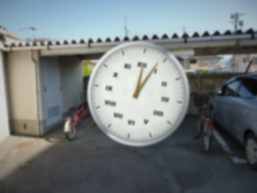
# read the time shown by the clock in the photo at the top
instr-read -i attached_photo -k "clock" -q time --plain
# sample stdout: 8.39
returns 12.04
